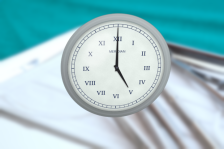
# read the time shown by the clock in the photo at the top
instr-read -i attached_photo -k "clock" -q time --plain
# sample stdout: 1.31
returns 5.00
